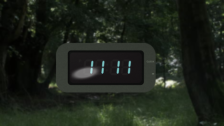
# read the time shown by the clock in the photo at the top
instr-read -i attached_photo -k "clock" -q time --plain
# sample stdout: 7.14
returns 11.11
